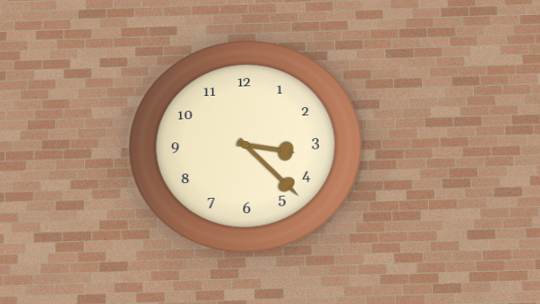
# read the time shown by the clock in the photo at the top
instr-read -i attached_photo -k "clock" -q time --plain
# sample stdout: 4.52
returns 3.23
